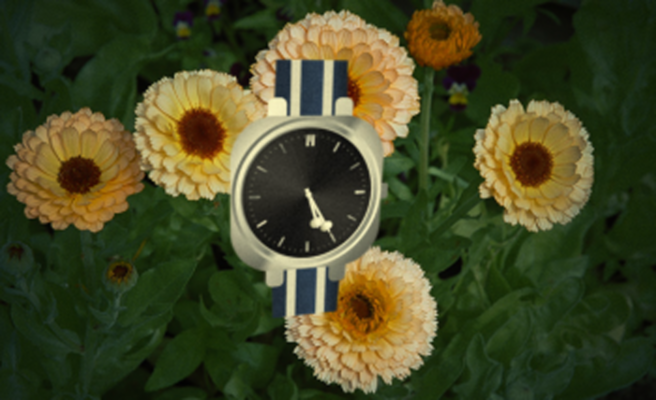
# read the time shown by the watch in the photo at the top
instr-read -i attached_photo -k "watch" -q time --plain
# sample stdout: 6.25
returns 5.25
